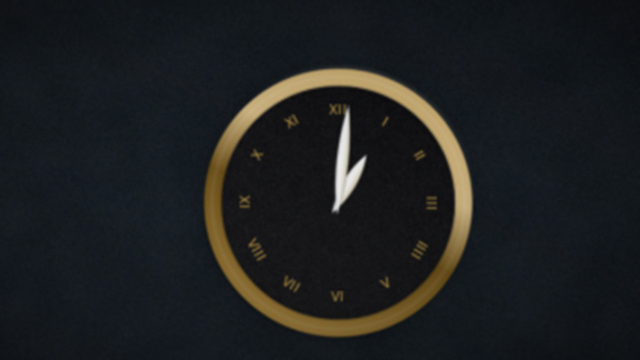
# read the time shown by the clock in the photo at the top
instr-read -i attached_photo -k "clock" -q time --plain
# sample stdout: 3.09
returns 1.01
